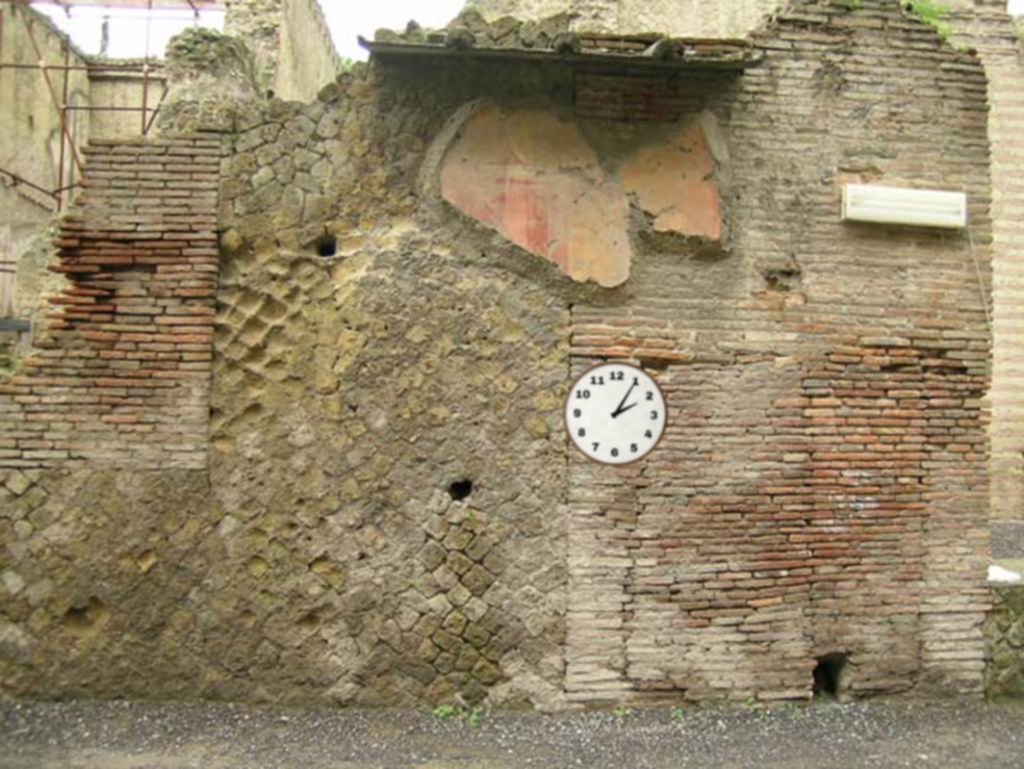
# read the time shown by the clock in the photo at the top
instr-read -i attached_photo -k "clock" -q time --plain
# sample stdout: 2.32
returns 2.05
